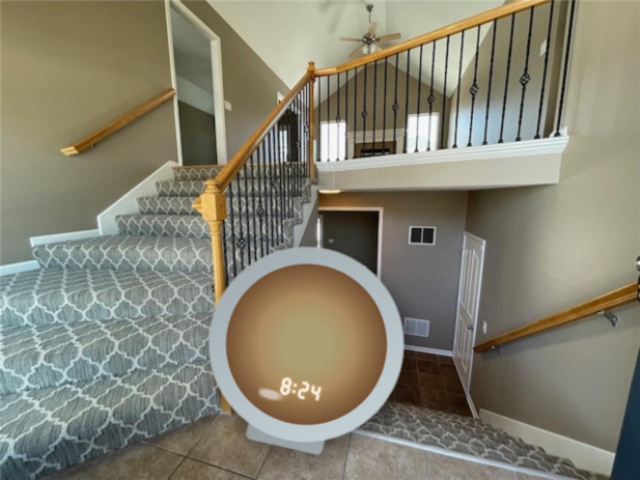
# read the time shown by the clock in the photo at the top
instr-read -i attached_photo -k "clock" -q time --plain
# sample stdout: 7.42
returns 8.24
